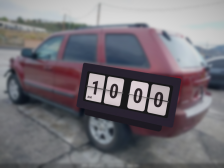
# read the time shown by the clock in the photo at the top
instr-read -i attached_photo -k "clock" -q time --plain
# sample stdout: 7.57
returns 10.00
